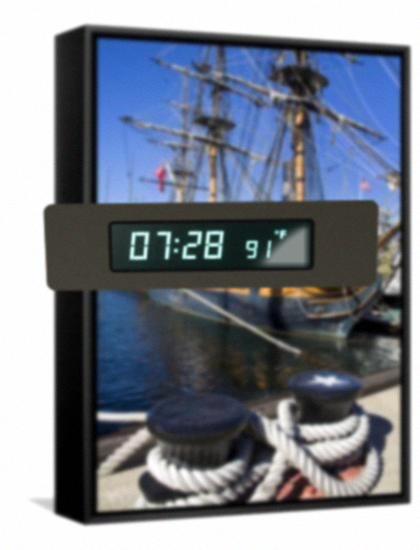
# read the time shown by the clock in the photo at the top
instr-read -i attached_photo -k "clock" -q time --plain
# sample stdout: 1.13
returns 7.28
